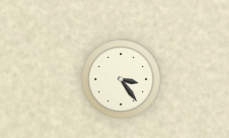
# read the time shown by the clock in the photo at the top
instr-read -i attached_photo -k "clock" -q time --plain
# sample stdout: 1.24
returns 3.24
